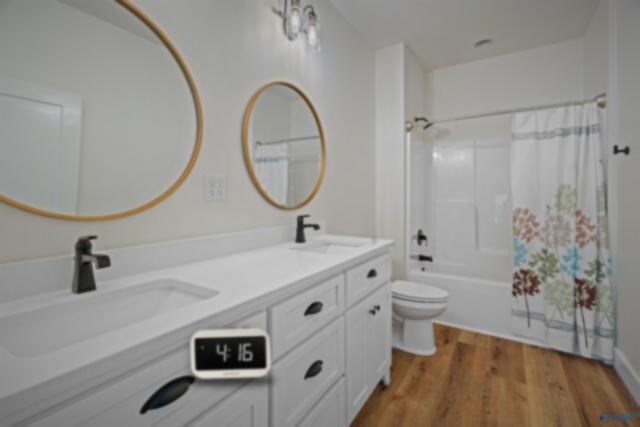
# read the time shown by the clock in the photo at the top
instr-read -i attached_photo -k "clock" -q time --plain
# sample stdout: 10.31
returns 4.16
